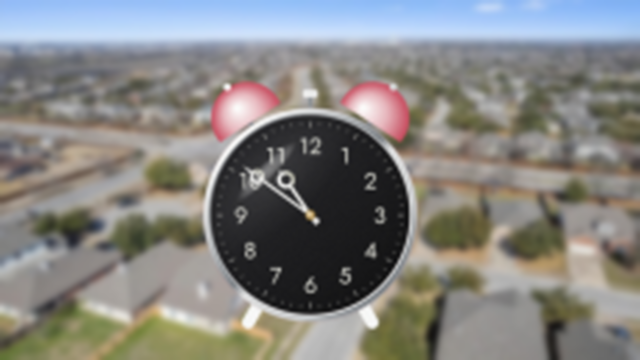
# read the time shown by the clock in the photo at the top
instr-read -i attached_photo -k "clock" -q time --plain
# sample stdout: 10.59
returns 10.51
